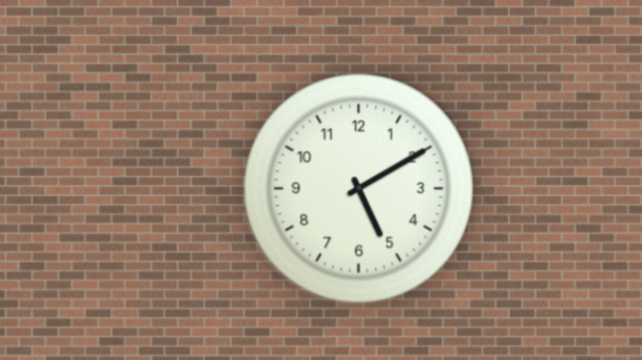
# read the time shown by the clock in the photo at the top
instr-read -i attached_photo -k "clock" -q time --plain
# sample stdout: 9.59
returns 5.10
